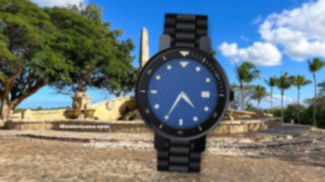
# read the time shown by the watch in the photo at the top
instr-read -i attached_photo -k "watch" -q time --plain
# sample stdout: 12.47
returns 4.35
